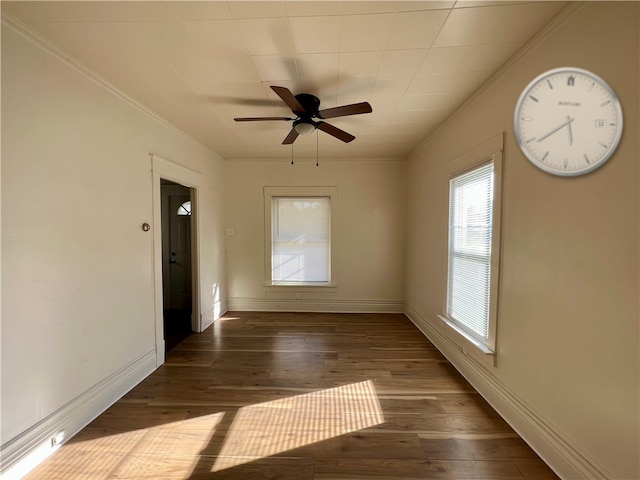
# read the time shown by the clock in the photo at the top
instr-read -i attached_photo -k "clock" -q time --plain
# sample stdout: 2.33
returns 5.39
